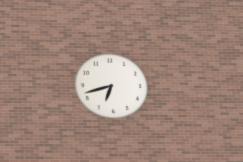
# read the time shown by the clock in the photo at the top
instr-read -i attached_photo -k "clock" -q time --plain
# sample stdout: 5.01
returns 6.42
